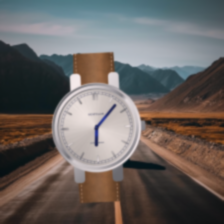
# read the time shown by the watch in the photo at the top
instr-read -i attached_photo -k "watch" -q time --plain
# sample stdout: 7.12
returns 6.07
